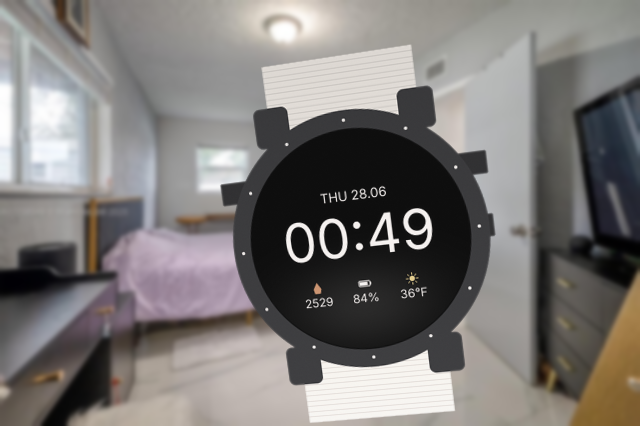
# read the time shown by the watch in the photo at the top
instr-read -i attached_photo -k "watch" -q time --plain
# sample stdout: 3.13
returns 0.49
